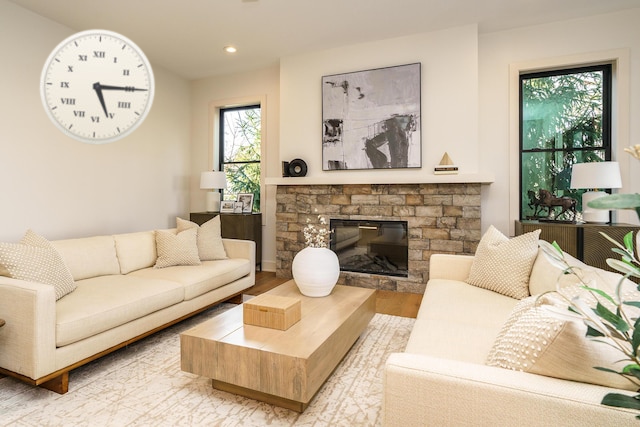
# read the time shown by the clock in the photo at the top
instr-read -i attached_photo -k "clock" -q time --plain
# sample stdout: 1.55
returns 5.15
